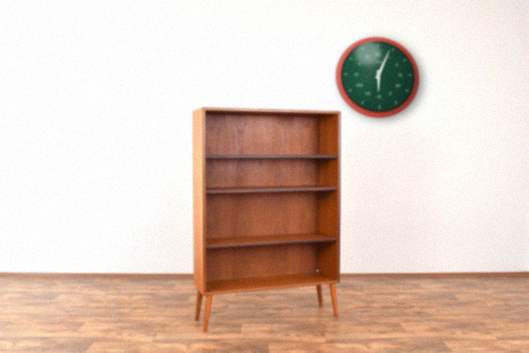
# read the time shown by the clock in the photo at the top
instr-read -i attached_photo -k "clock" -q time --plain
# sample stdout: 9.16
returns 6.04
